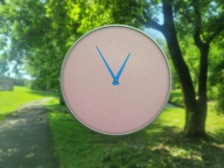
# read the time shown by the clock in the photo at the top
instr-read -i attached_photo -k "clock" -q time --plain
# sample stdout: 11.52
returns 12.55
